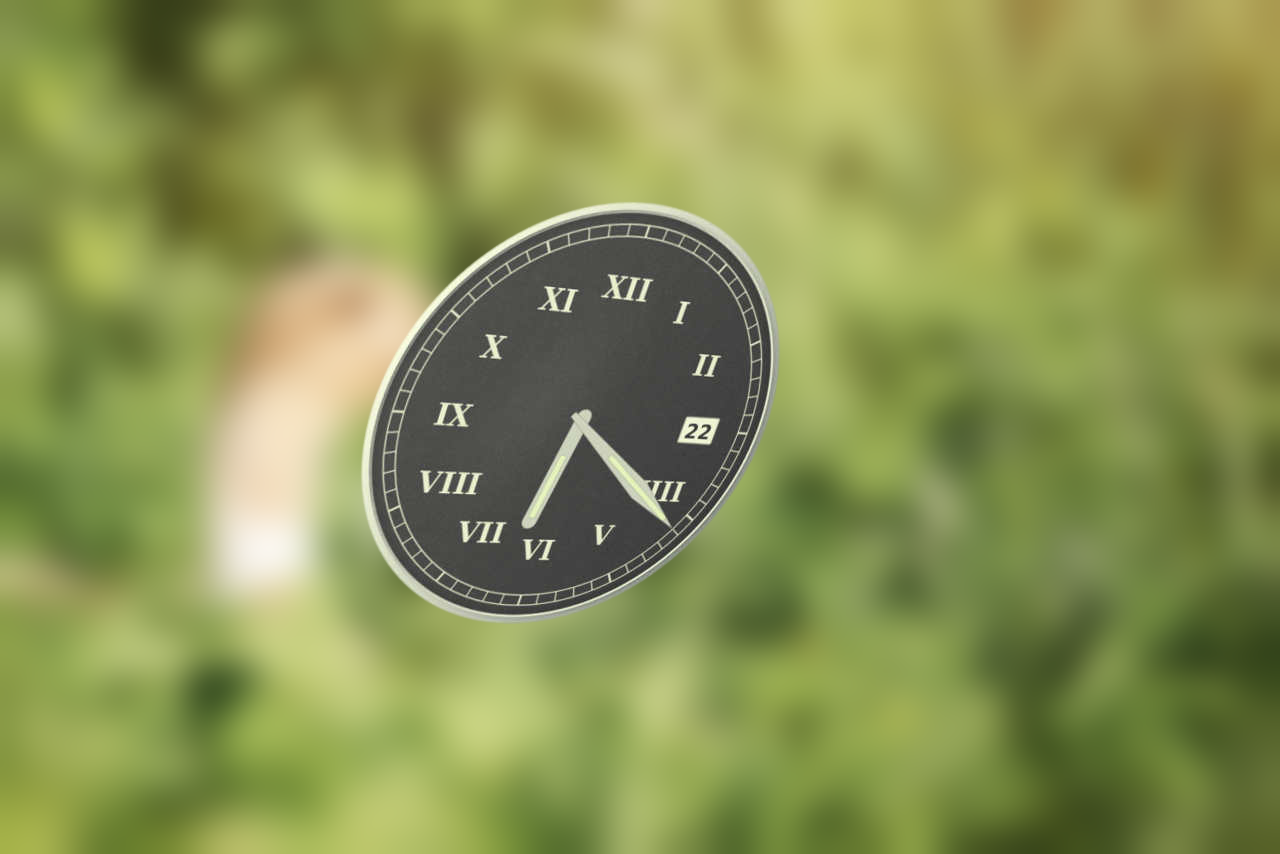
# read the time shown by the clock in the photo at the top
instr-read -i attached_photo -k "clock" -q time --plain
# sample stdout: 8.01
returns 6.21
